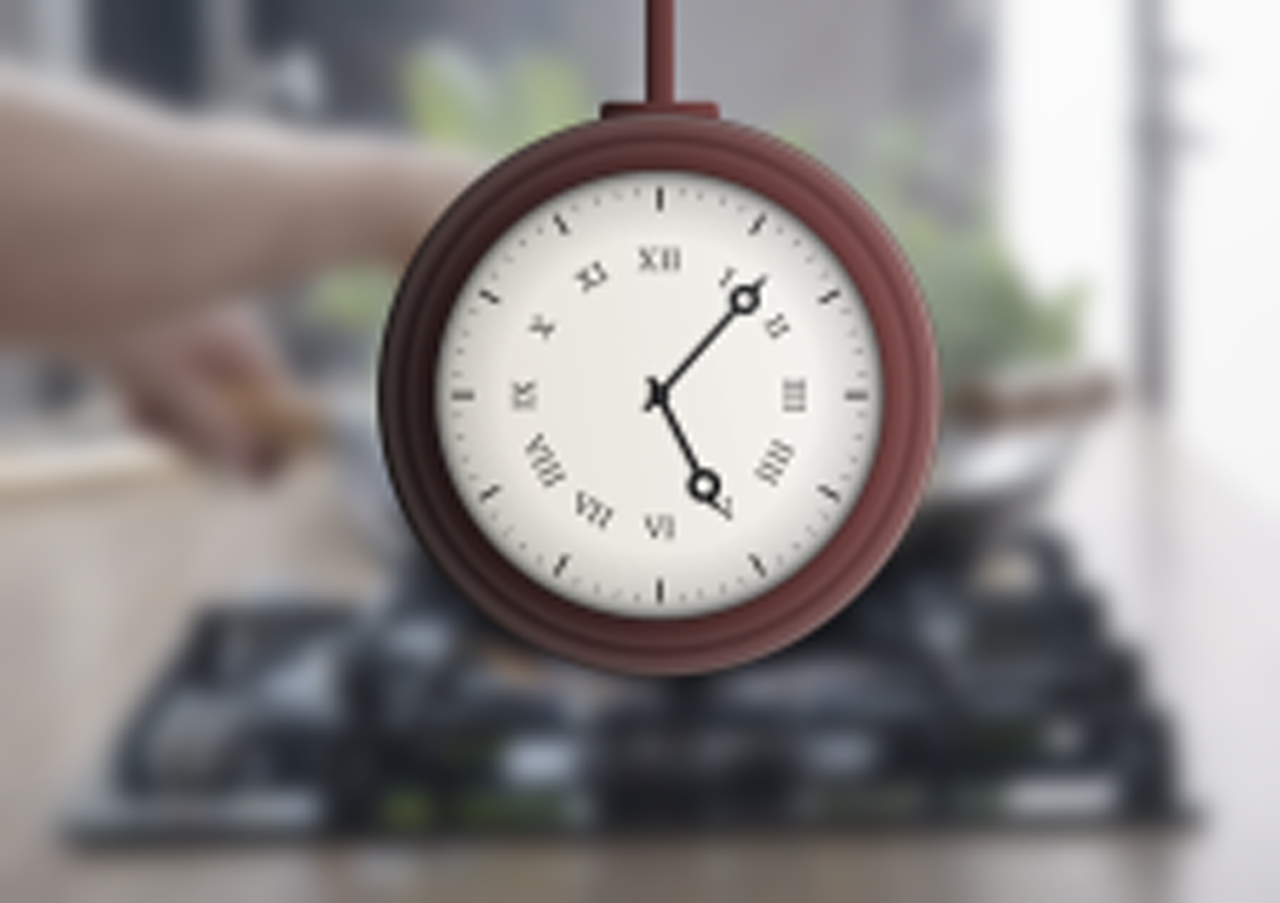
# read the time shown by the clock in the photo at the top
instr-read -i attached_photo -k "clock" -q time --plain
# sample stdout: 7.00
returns 5.07
